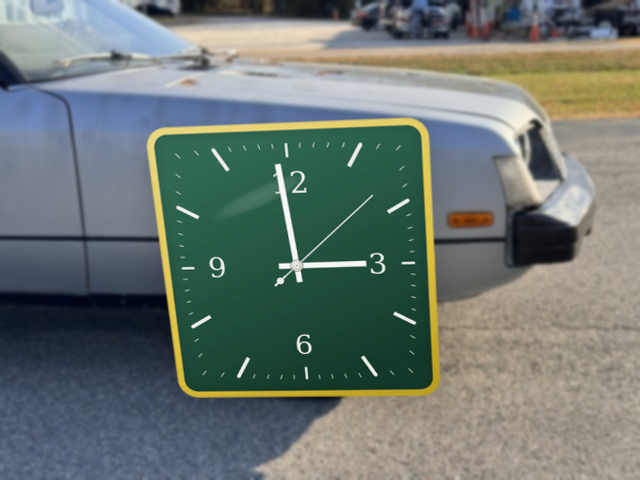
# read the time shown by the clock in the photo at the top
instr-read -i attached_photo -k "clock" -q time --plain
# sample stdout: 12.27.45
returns 2.59.08
